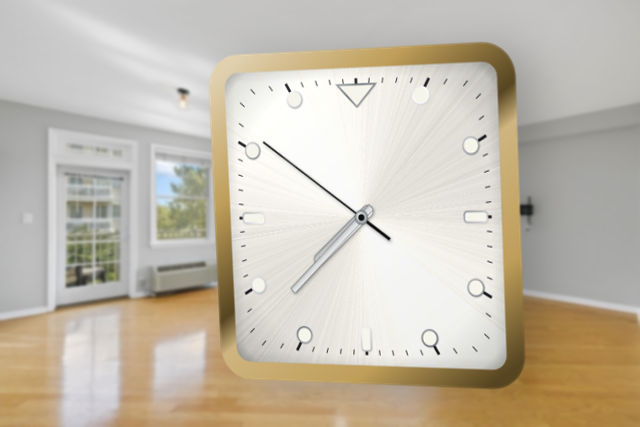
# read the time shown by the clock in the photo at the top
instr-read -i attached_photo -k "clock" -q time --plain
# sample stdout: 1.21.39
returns 7.37.51
